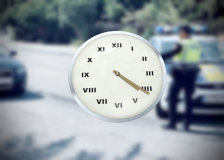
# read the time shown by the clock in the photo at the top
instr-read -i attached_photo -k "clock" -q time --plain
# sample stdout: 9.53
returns 4.21
